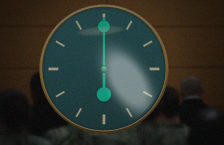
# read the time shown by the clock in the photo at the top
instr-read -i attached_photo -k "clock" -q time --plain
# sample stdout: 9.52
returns 6.00
